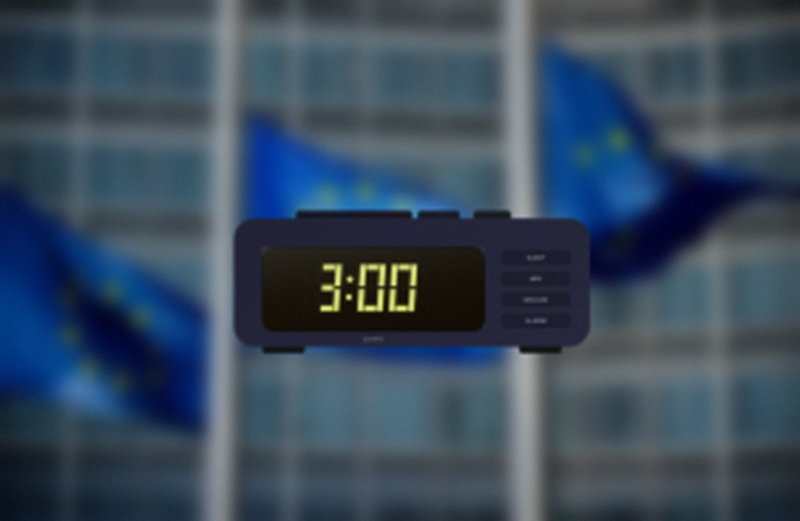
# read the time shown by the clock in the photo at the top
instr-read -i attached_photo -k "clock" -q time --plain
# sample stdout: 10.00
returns 3.00
